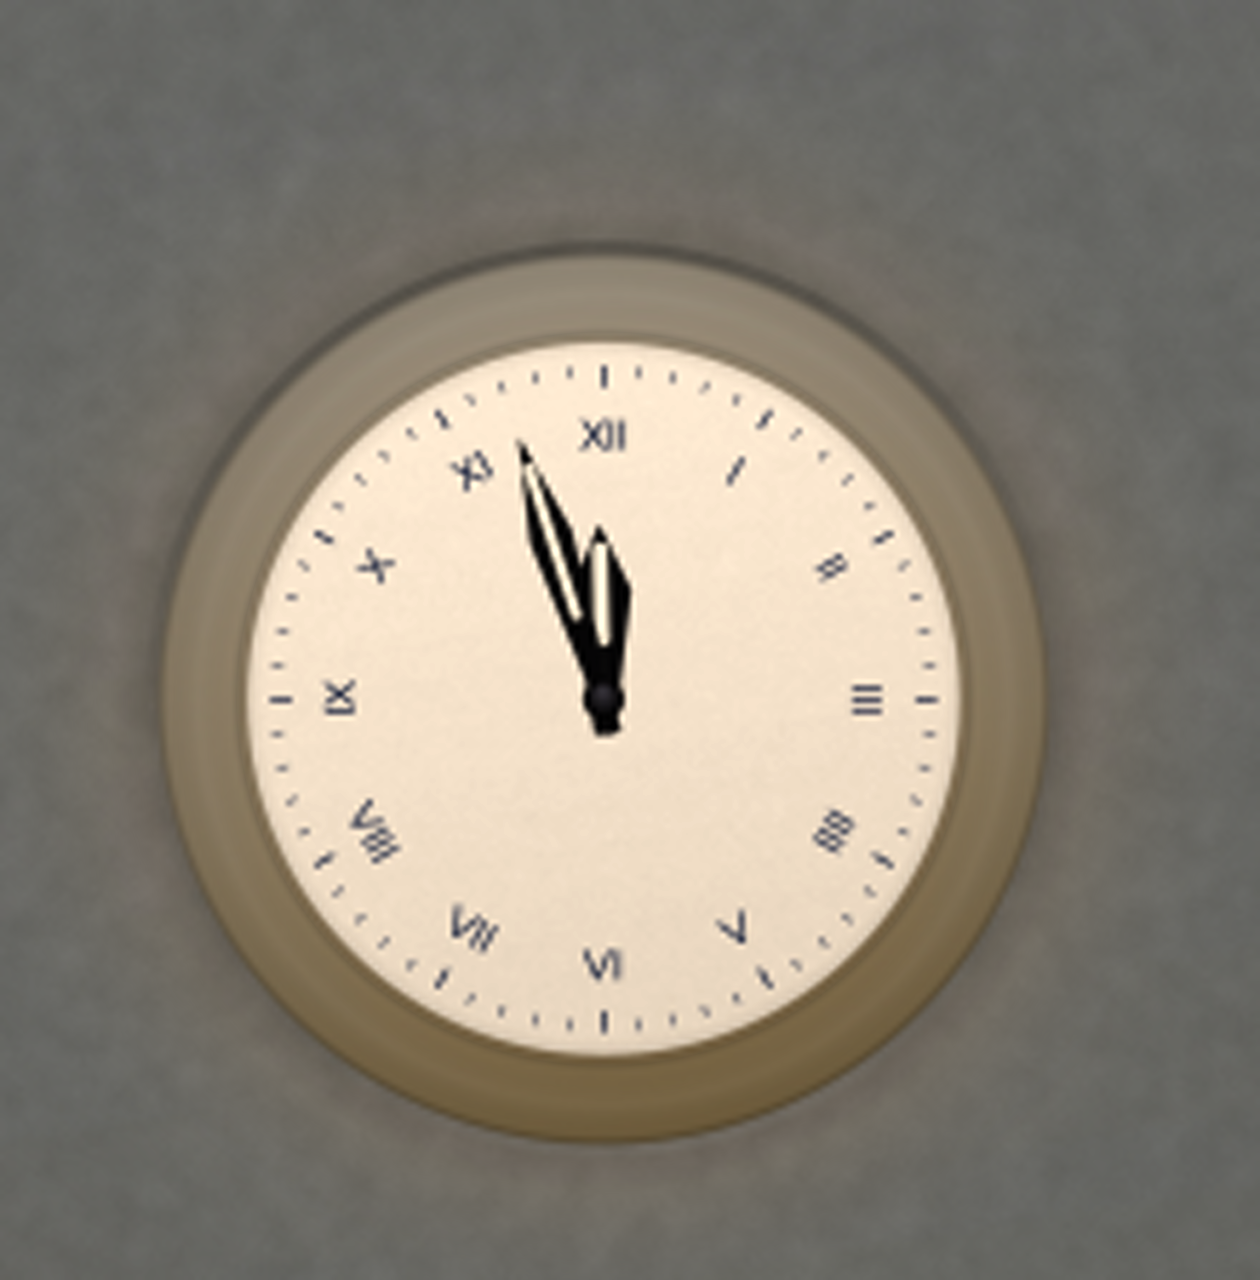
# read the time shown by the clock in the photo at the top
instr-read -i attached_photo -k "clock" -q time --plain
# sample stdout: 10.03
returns 11.57
